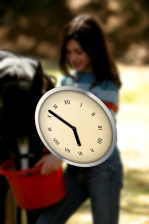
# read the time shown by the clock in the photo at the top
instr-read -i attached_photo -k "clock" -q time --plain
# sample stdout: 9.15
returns 5.52
